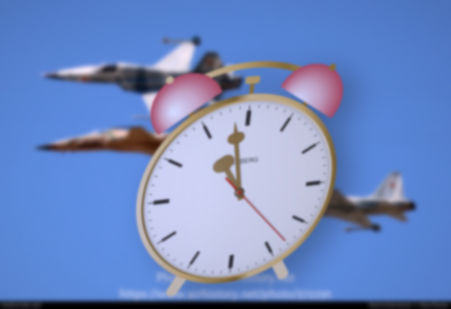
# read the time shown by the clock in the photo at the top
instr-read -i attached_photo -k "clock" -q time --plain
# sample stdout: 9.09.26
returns 10.58.23
